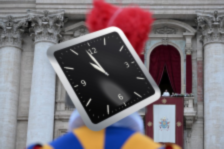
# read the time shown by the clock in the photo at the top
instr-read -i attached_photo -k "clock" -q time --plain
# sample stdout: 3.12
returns 10.58
